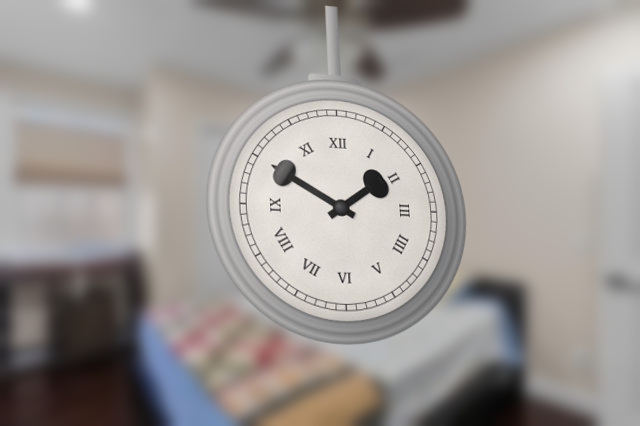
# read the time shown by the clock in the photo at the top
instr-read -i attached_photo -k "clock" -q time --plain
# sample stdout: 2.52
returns 1.50
